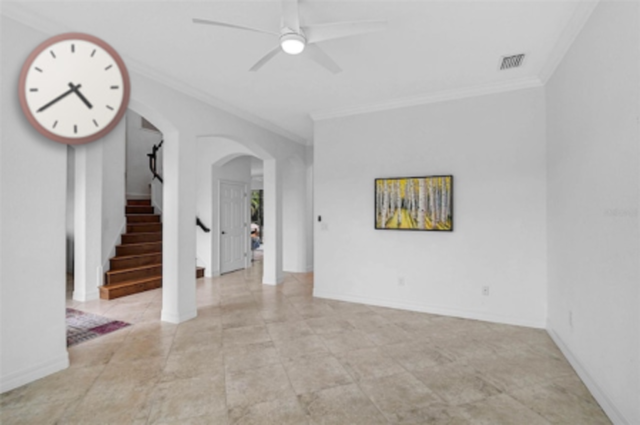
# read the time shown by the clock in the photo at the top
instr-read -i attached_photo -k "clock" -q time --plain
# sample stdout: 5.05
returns 4.40
